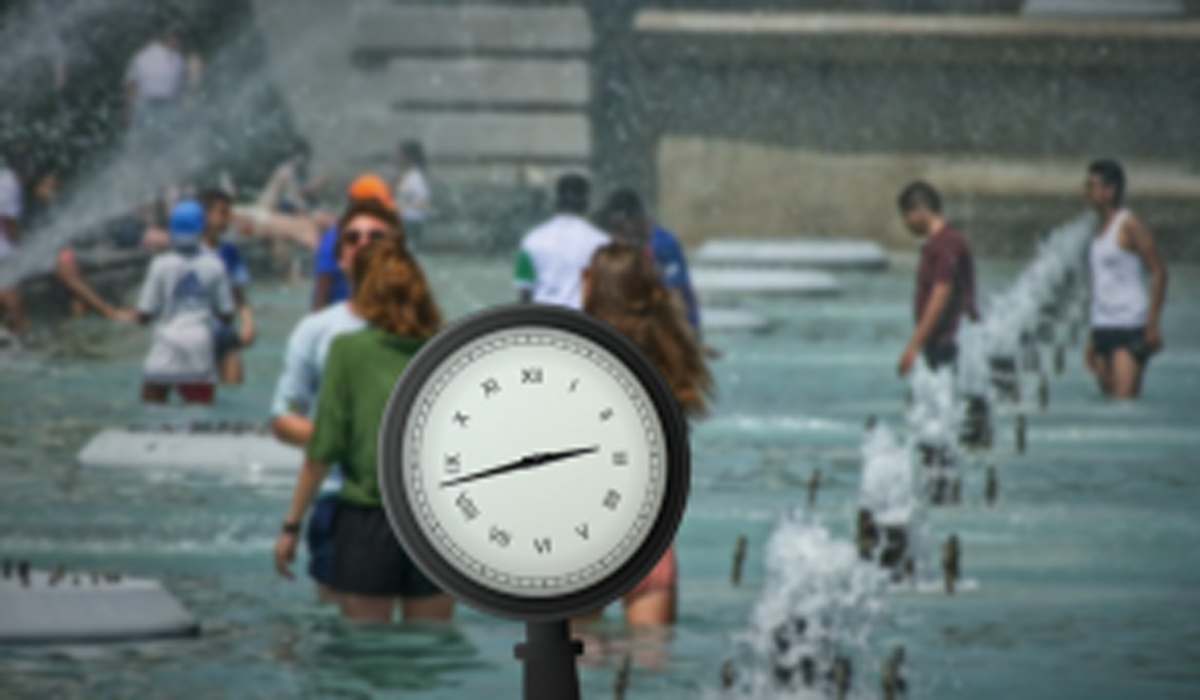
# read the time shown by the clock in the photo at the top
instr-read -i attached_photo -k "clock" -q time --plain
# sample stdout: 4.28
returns 2.43
